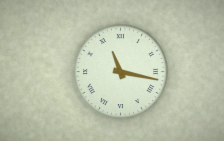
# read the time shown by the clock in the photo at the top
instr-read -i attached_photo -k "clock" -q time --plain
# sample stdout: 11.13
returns 11.17
